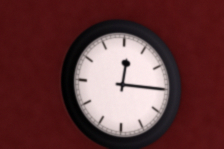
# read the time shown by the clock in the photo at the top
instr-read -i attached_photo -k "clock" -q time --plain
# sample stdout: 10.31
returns 12.15
